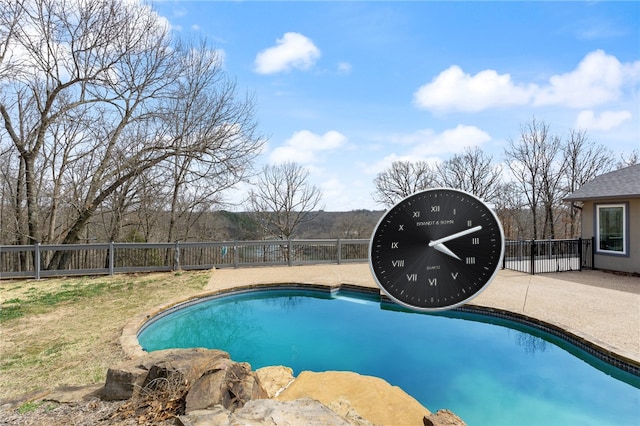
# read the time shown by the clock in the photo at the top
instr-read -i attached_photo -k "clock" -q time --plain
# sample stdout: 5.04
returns 4.12
